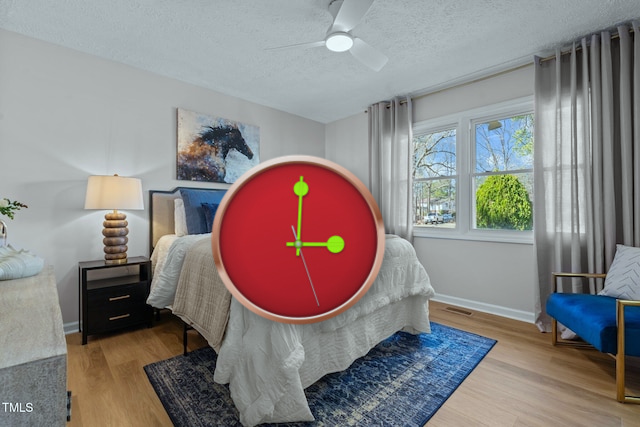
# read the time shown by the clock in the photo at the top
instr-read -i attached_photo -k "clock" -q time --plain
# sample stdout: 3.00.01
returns 3.00.27
